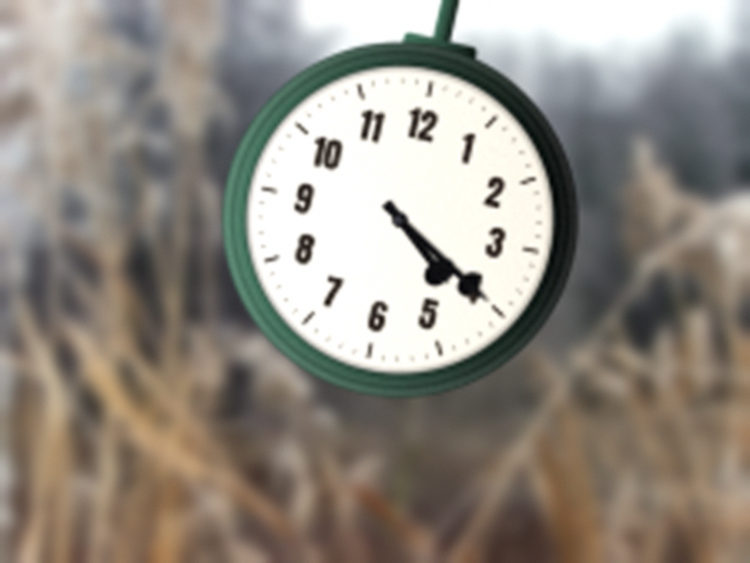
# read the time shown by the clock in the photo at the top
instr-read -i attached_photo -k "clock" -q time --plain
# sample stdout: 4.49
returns 4.20
